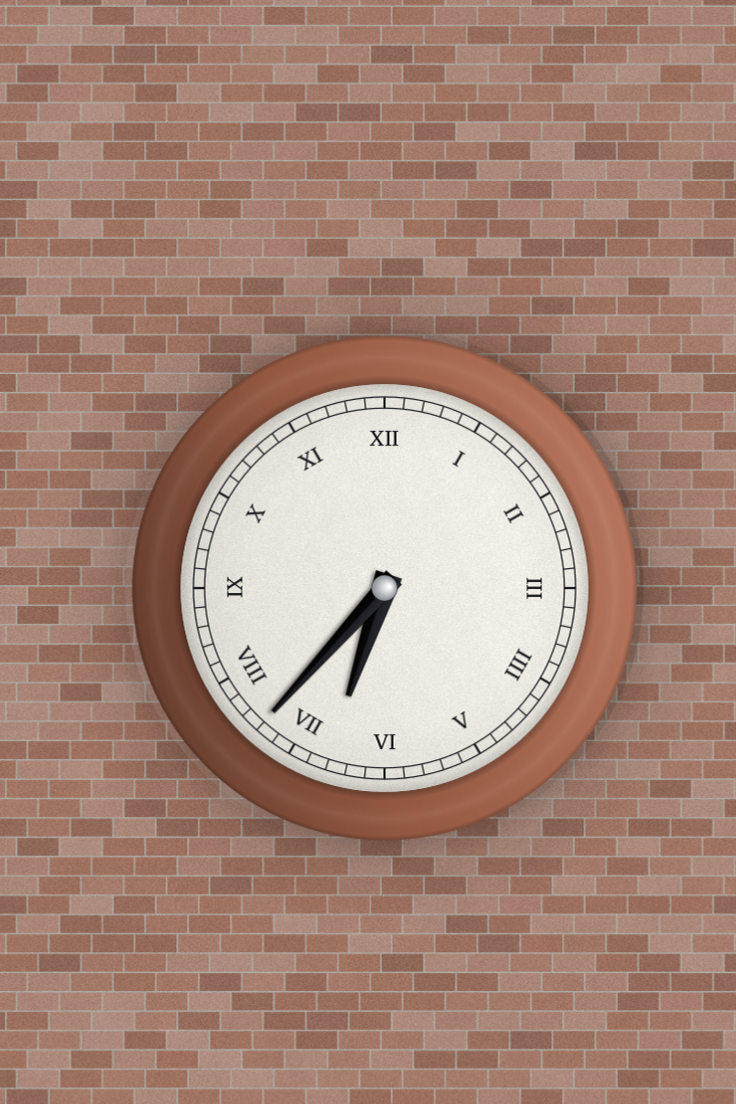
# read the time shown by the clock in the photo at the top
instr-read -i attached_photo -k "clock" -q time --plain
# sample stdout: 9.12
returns 6.37
